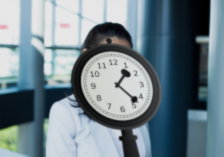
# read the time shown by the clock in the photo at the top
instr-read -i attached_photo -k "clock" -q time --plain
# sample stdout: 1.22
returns 1.23
